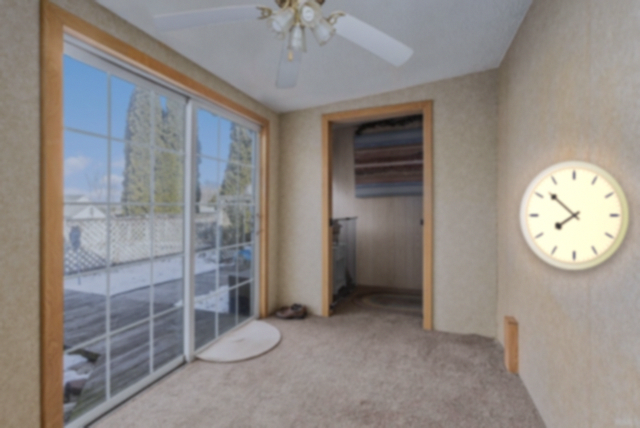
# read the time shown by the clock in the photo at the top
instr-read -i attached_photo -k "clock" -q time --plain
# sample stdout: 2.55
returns 7.52
